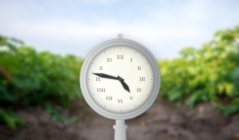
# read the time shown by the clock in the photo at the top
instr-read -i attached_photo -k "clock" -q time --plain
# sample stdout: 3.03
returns 4.47
